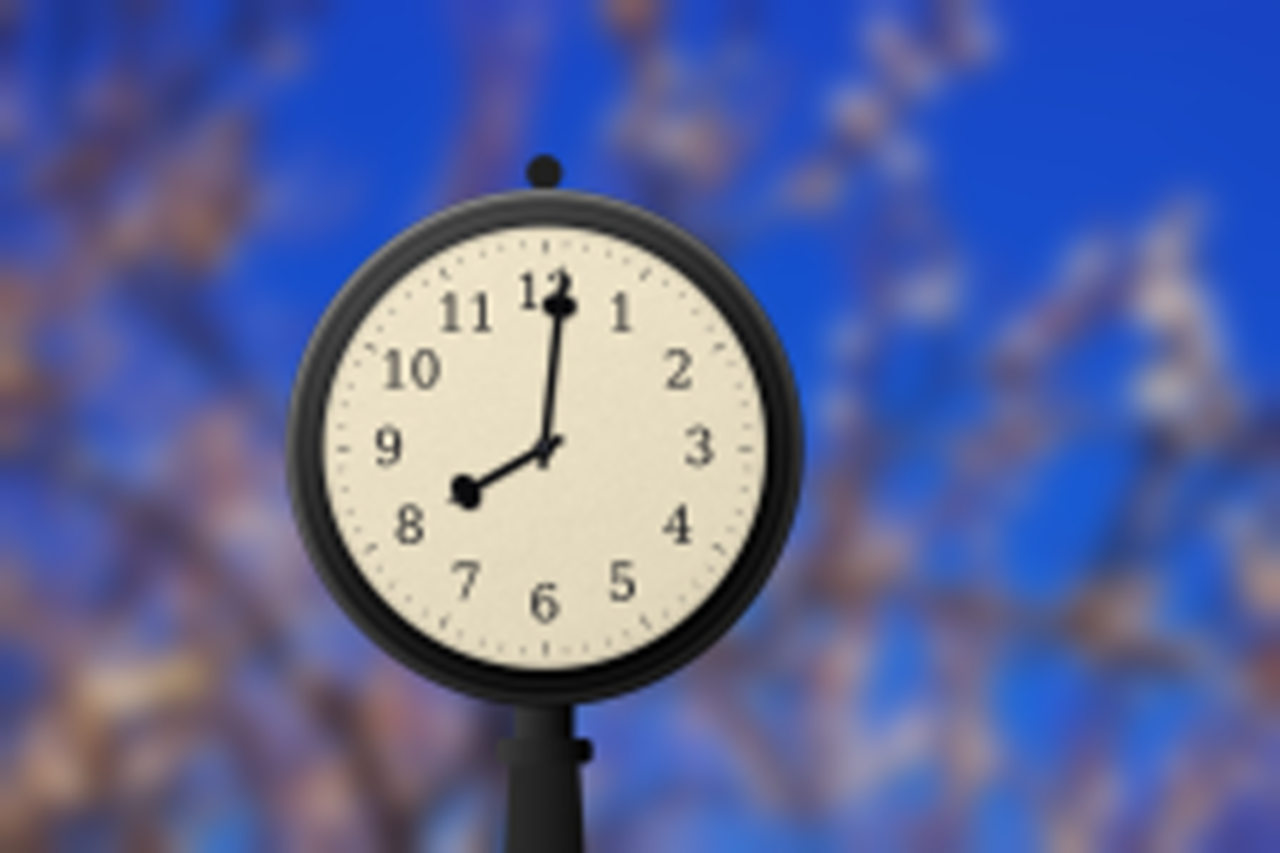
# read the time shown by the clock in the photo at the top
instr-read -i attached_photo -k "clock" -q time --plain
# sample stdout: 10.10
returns 8.01
